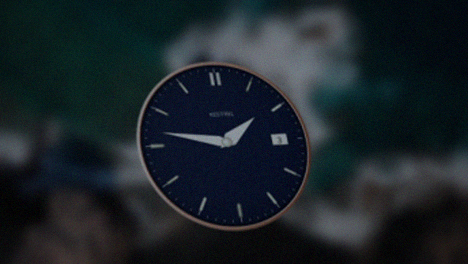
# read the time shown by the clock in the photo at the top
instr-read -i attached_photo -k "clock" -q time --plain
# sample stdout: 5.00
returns 1.47
